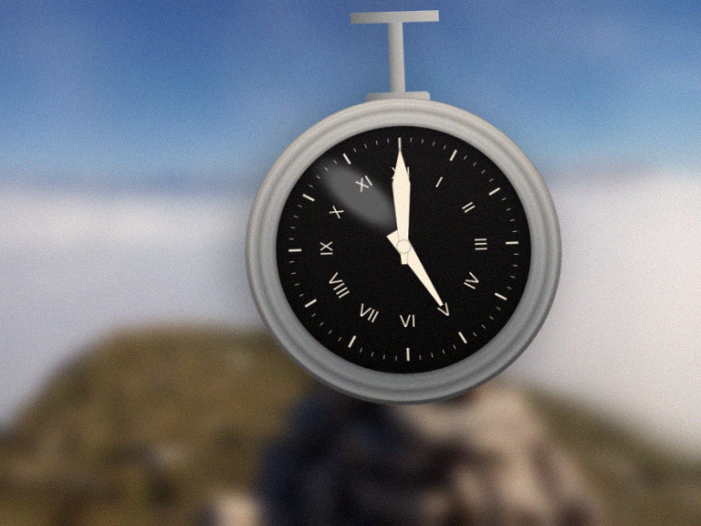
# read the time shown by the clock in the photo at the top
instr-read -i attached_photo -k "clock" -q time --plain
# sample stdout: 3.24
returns 5.00
